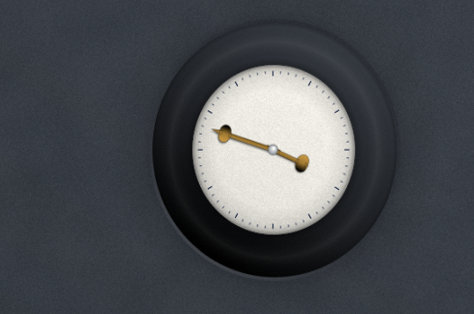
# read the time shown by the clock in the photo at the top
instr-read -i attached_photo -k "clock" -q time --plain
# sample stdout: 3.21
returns 3.48
